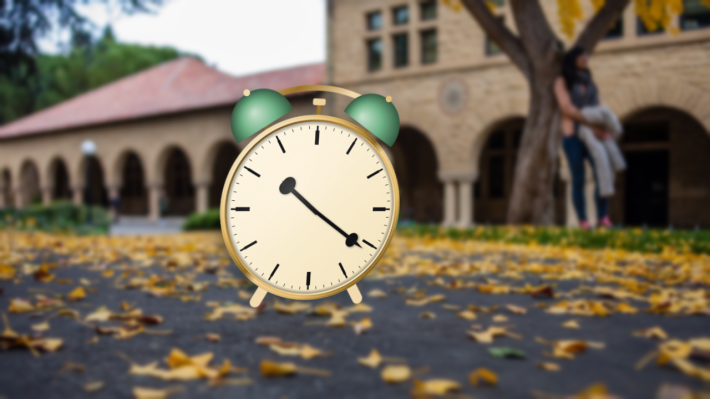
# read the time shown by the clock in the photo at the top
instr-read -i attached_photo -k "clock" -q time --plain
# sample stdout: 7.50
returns 10.21
